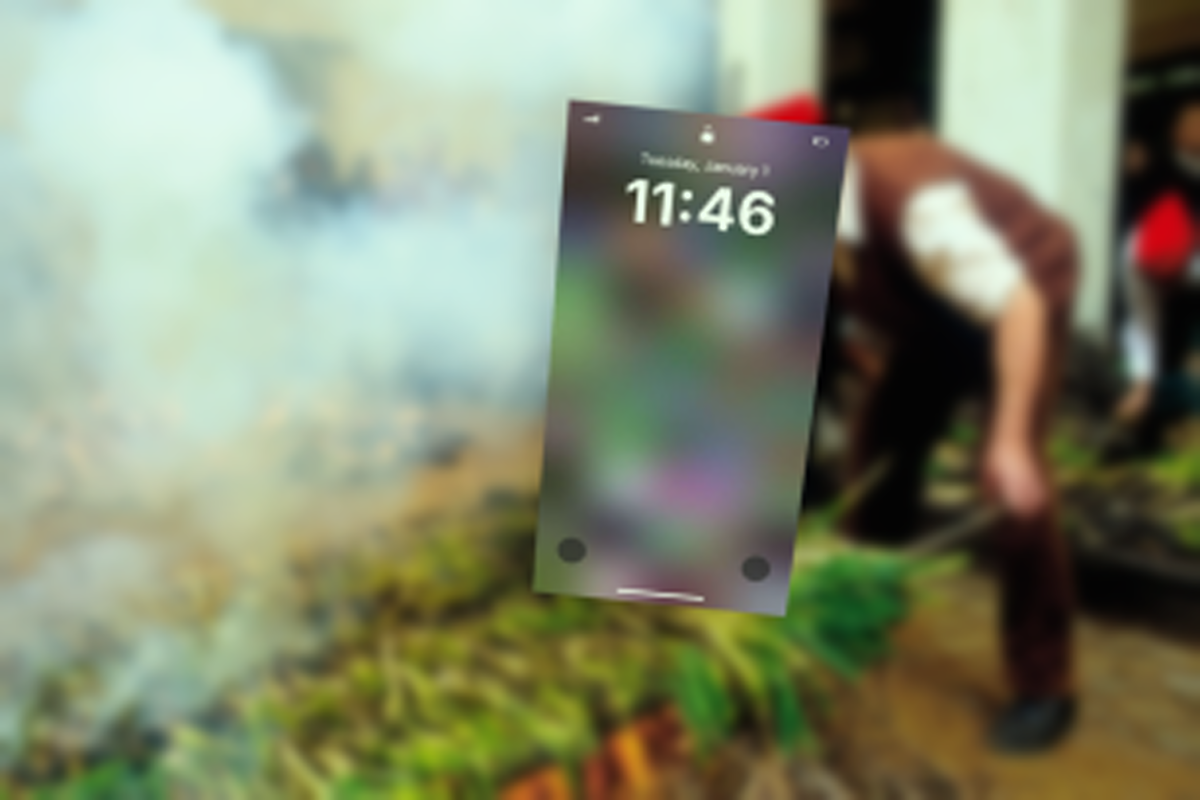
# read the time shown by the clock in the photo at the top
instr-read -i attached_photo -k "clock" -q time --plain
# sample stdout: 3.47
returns 11.46
